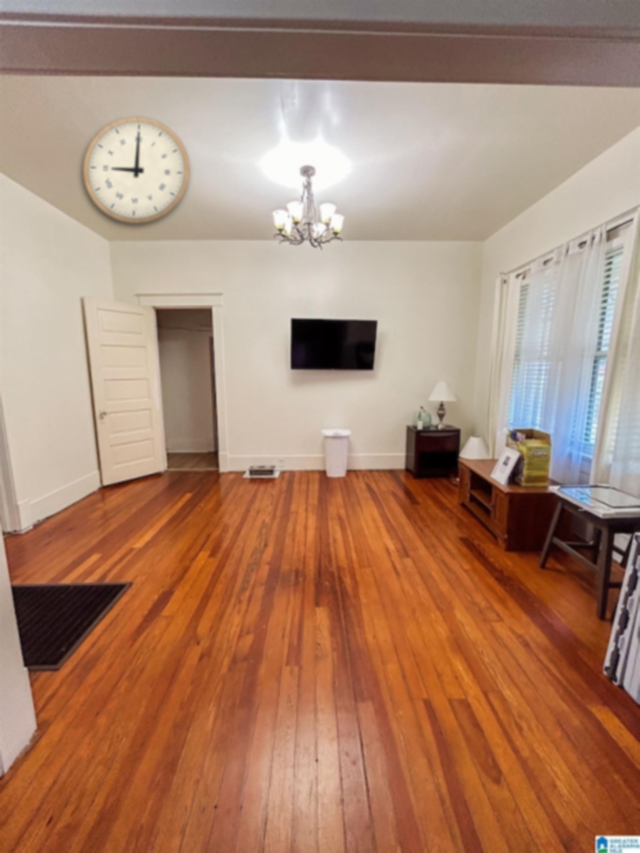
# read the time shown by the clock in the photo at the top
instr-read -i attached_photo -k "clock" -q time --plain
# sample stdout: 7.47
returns 9.00
